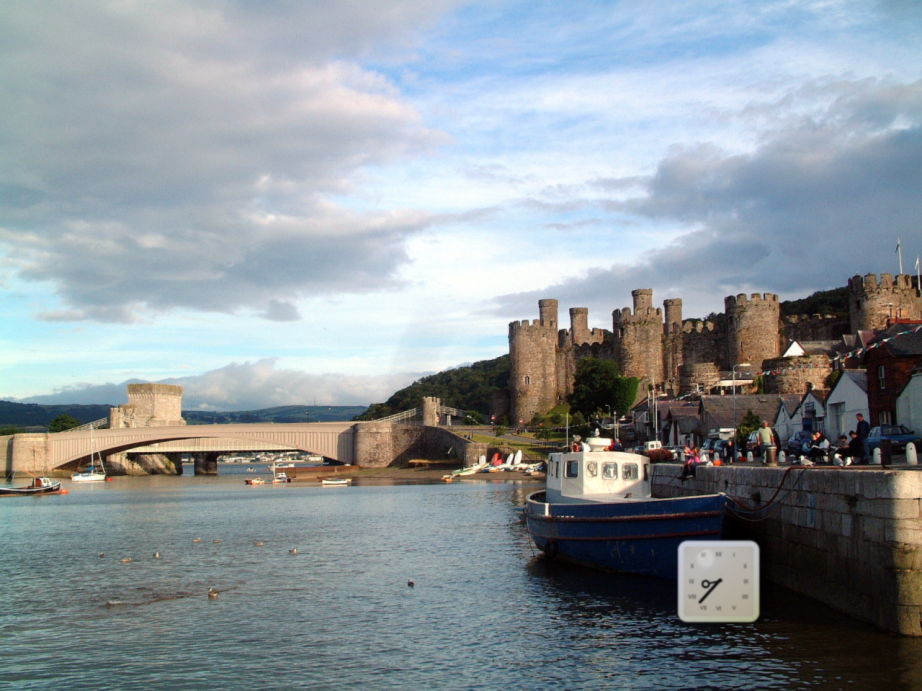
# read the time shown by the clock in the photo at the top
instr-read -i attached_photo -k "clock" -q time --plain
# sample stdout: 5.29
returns 8.37
